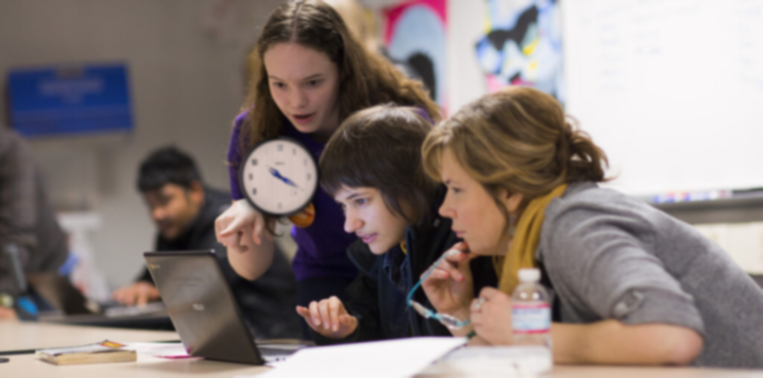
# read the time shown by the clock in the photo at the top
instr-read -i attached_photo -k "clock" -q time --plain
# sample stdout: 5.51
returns 10.20
